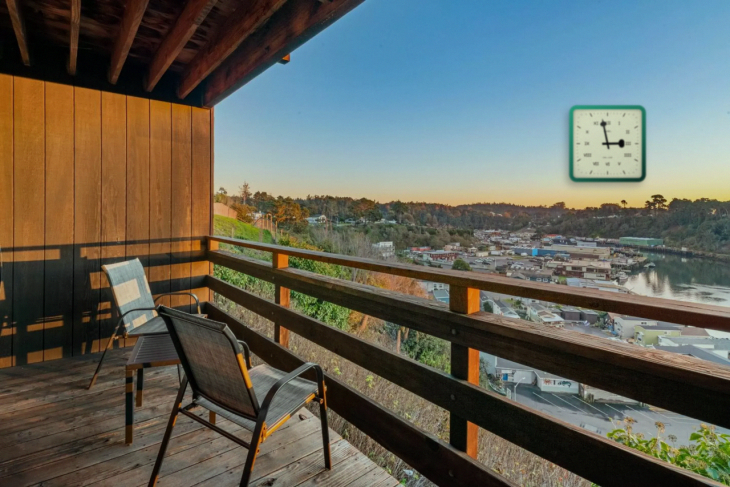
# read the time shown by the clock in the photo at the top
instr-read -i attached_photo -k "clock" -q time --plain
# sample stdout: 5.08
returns 2.58
